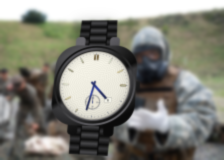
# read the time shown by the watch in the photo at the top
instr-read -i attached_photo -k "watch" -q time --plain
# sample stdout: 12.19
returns 4.32
